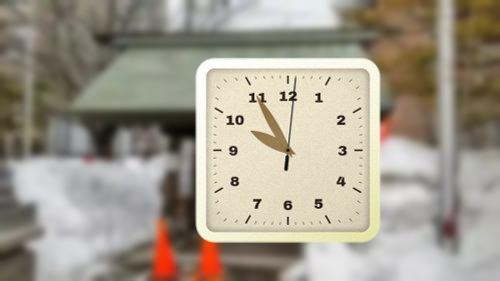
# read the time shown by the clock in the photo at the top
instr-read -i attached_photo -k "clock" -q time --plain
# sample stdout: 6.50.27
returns 9.55.01
